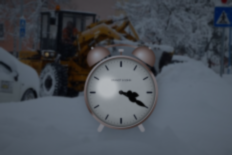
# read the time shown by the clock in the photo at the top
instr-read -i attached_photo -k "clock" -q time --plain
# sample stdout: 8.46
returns 3.20
